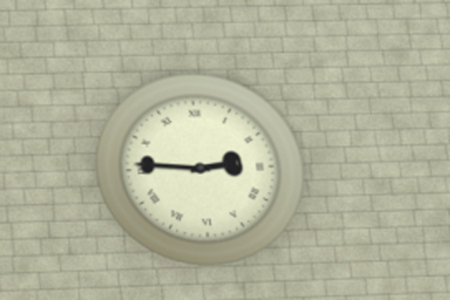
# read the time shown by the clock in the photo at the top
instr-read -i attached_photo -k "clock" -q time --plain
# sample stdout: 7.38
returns 2.46
